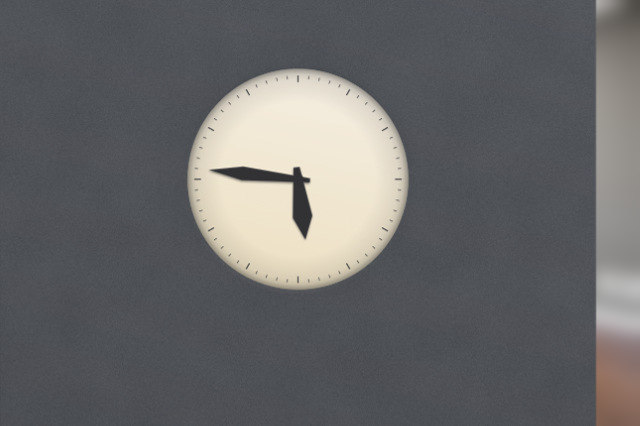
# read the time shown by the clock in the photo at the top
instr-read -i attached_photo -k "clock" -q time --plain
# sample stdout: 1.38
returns 5.46
